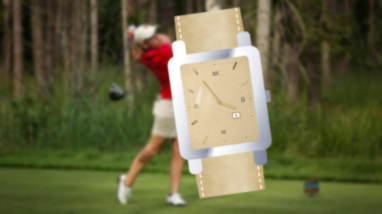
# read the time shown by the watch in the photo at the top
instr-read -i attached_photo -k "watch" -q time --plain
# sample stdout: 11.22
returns 3.55
